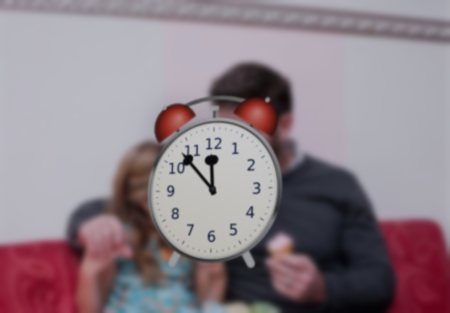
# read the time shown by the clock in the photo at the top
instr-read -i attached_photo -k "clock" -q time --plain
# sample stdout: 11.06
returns 11.53
